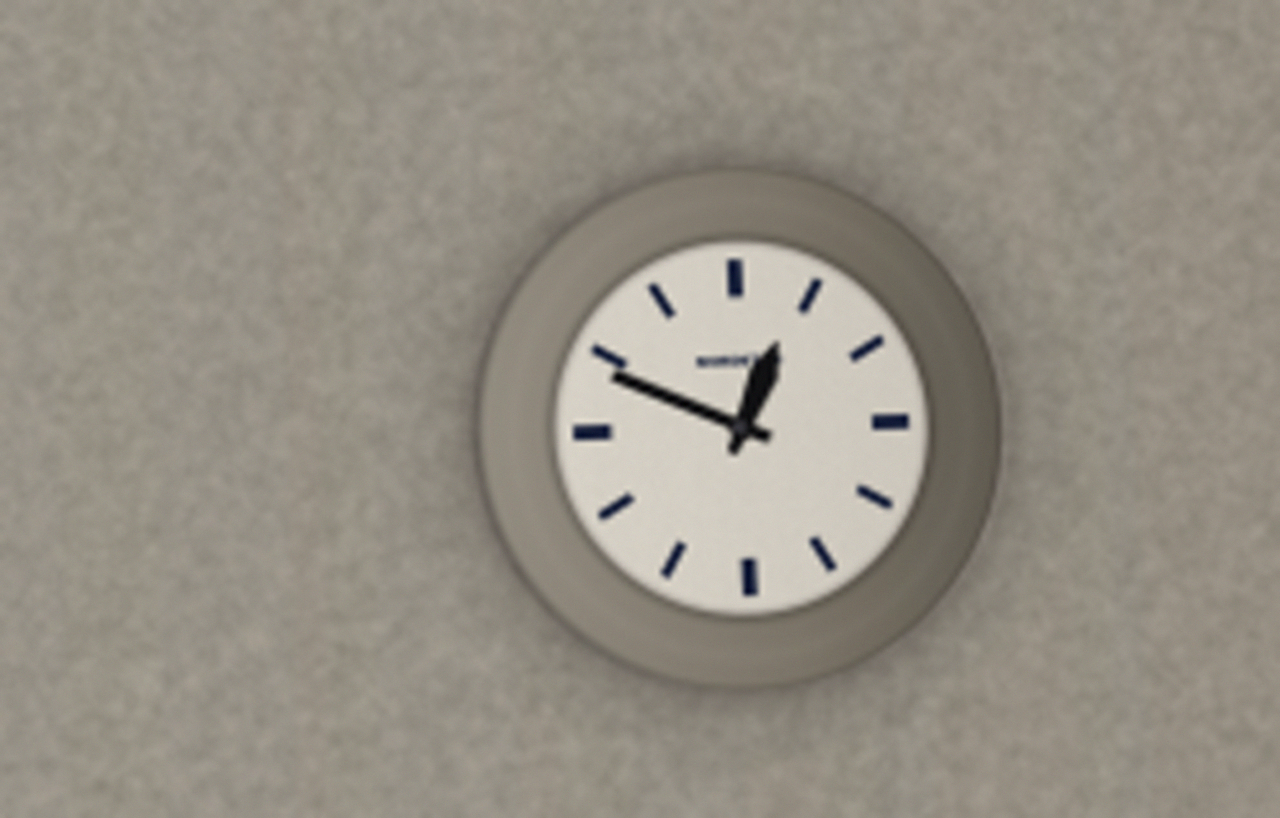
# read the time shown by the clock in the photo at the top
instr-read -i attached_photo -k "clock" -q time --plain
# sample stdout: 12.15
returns 12.49
